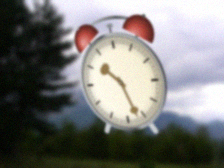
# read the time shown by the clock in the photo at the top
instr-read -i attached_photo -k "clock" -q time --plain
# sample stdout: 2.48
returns 10.27
